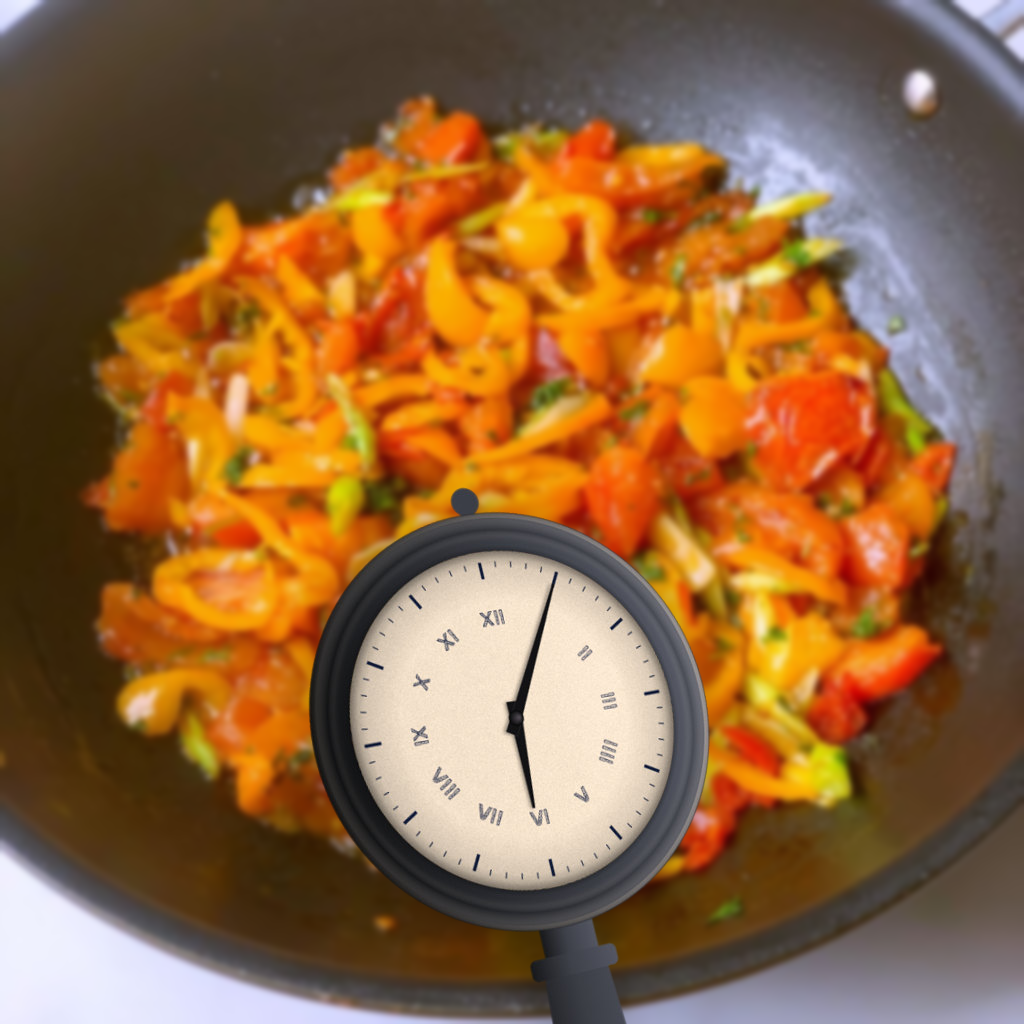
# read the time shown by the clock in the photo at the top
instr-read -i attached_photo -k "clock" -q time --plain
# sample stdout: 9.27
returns 6.05
